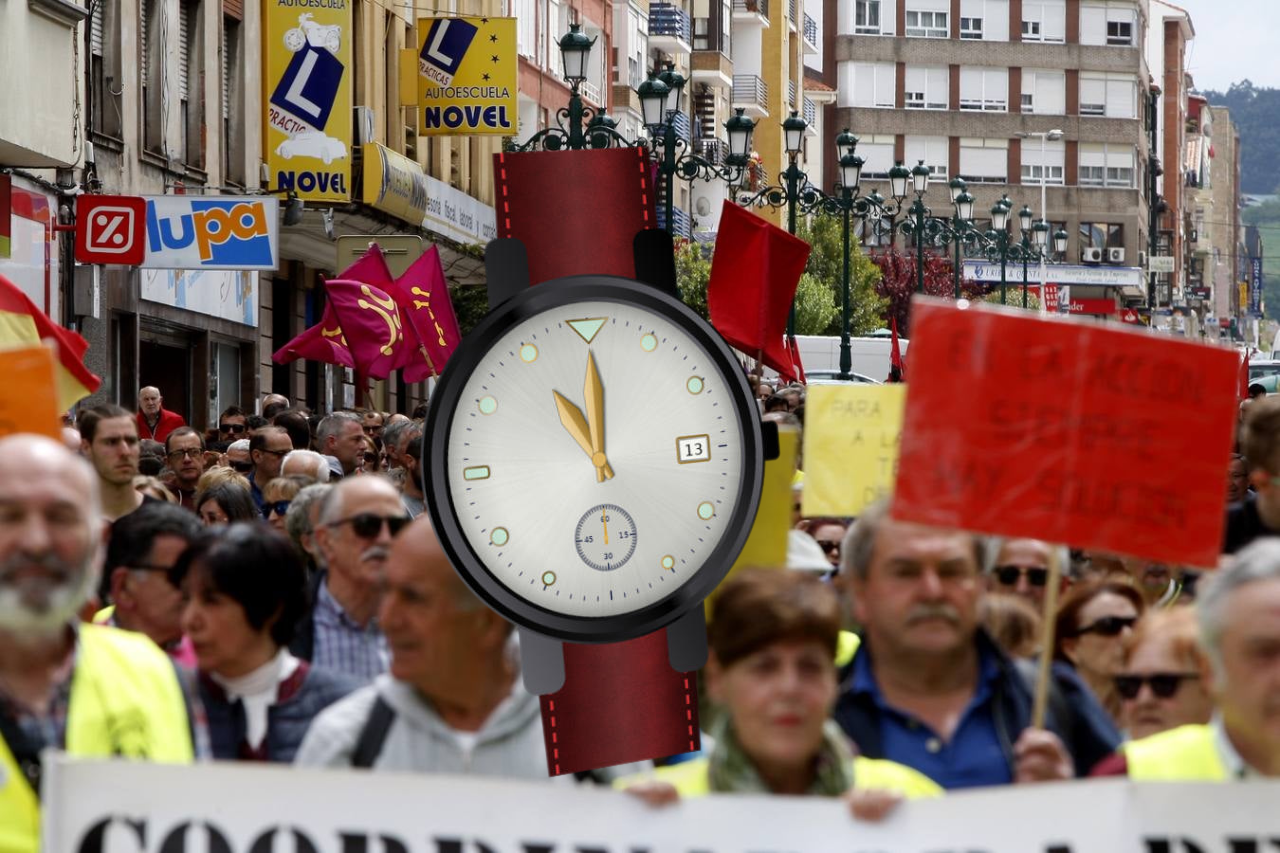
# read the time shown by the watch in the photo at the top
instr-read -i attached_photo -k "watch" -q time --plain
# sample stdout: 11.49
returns 11.00
